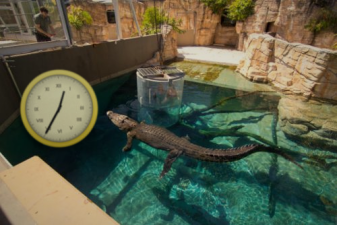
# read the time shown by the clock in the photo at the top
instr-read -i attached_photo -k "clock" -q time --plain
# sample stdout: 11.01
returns 12.35
